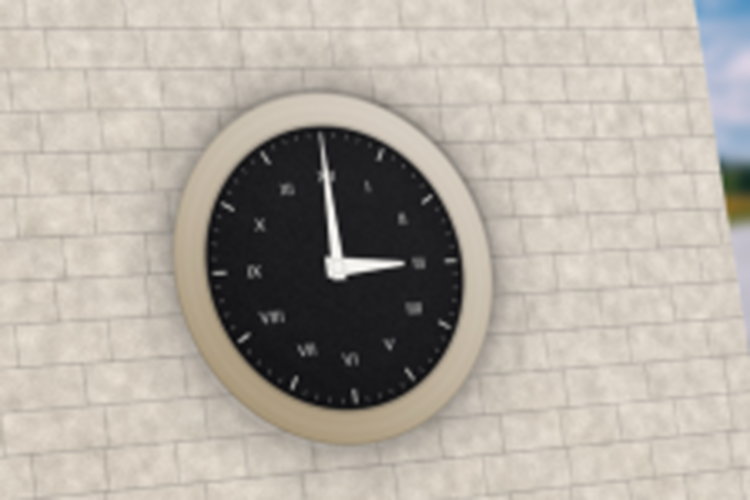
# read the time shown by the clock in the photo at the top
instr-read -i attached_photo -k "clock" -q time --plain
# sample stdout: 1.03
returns 3.00
